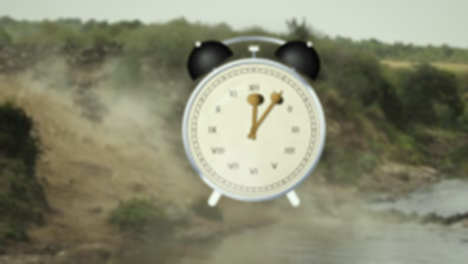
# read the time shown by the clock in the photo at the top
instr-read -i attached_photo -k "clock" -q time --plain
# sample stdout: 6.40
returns 12.06
